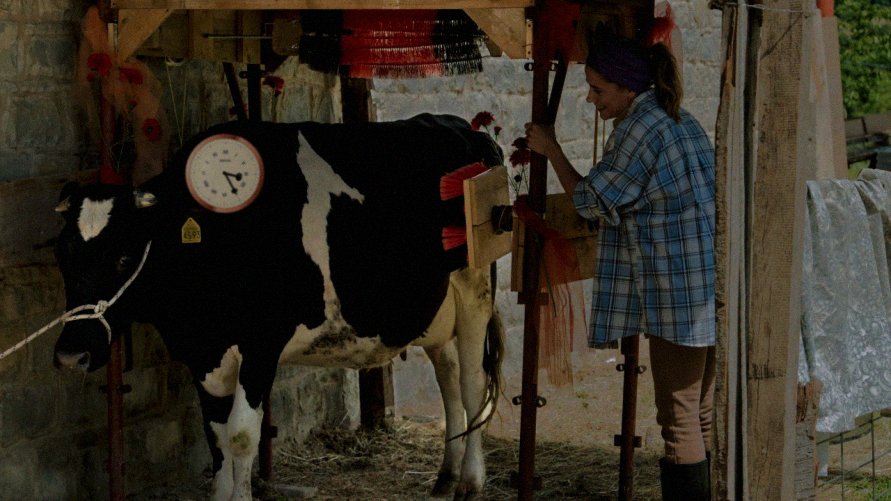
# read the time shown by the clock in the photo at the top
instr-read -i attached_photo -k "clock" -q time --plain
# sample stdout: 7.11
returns 3.25
